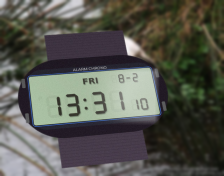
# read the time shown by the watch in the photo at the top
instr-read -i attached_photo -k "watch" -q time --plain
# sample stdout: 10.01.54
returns 13.31.10
